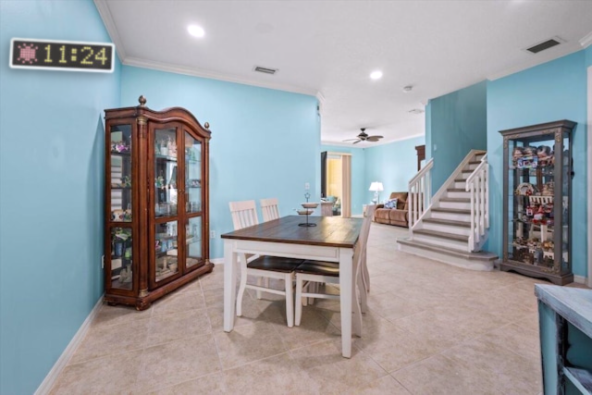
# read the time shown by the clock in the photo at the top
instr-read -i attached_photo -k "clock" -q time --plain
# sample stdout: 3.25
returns 11.24
